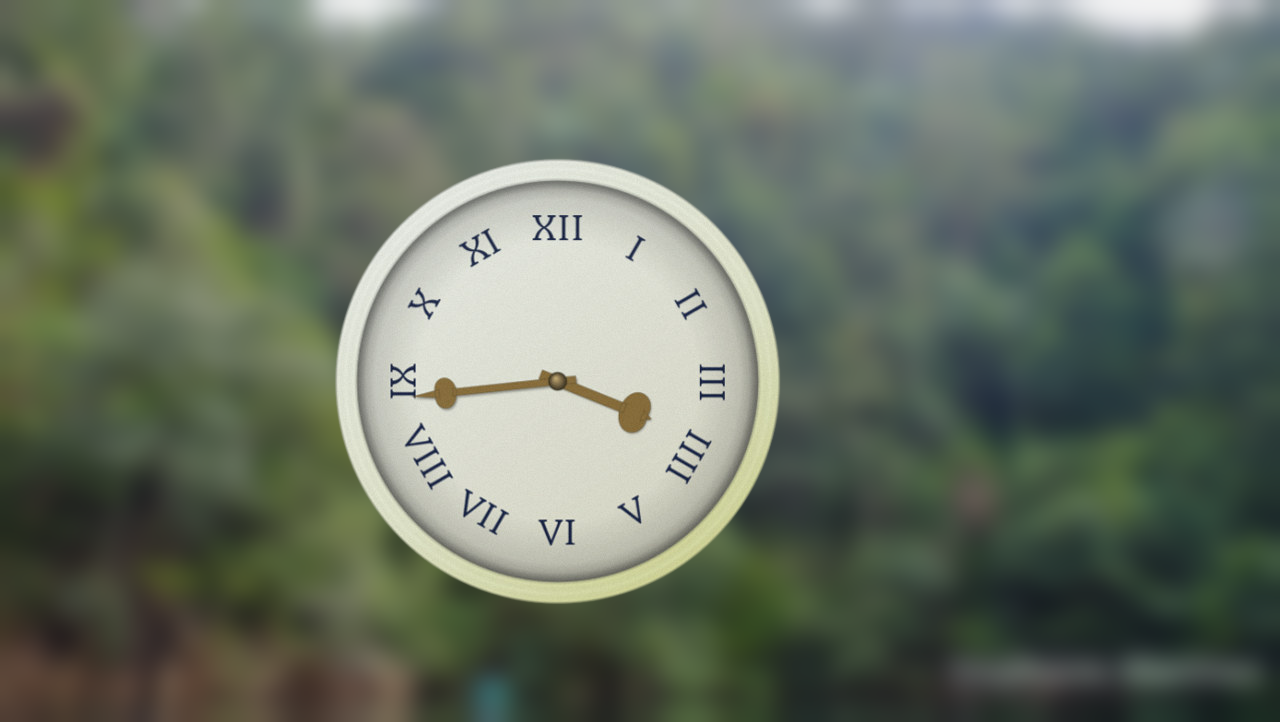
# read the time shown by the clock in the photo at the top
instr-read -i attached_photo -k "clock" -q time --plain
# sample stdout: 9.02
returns 3.44
